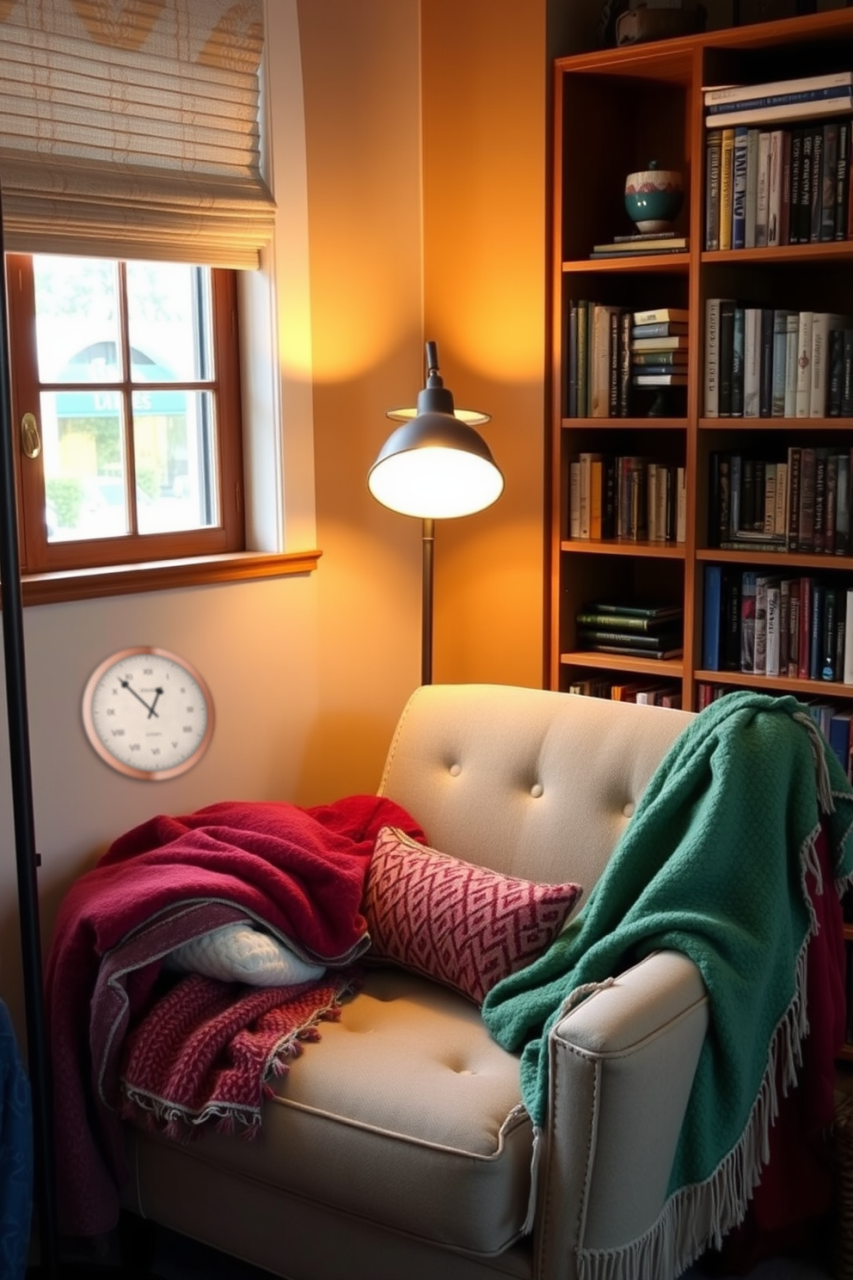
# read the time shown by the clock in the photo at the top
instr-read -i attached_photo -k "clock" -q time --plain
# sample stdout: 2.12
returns 12.53
